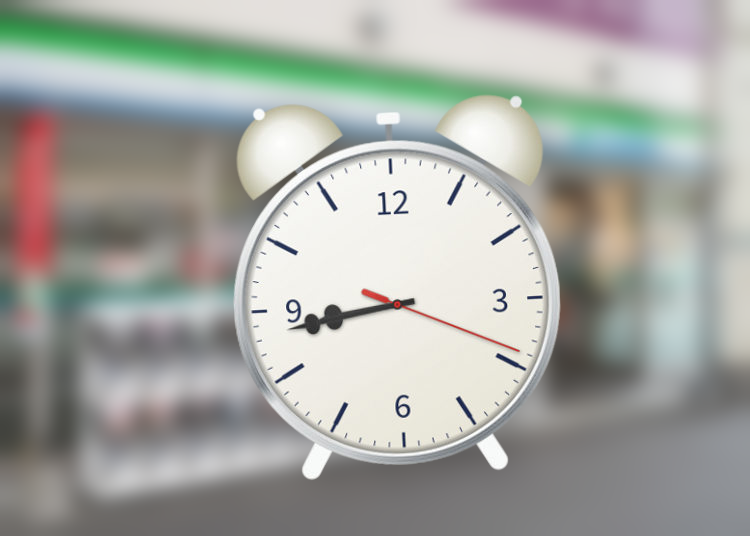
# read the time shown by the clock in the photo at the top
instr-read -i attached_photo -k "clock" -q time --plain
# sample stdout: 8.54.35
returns 8.43.19
